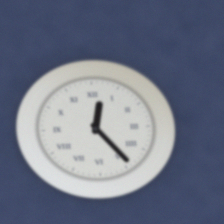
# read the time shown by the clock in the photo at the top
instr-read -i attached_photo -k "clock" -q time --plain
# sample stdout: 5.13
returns 12.24
